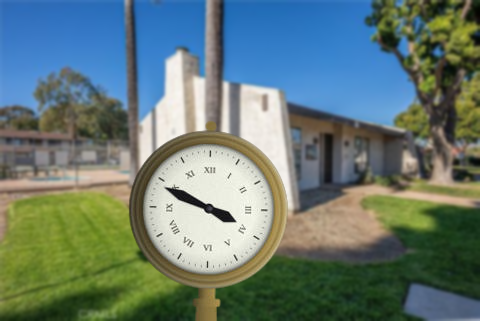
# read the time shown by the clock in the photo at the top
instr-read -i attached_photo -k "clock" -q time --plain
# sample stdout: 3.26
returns 3.49
